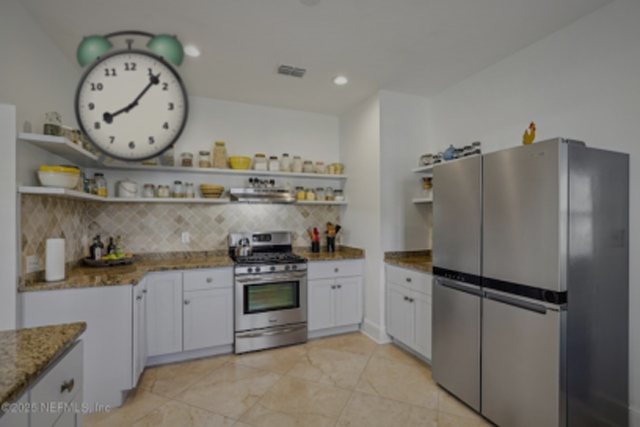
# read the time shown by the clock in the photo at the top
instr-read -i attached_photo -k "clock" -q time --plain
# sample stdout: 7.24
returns 8.07
